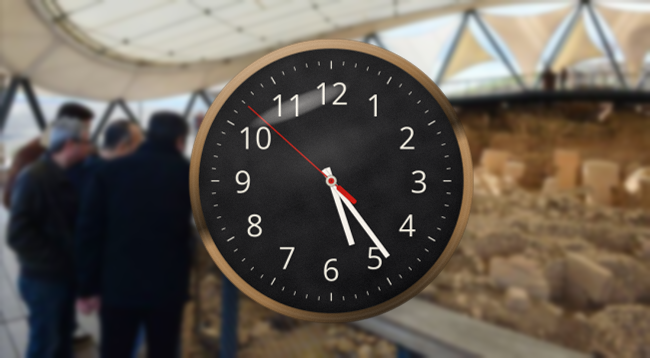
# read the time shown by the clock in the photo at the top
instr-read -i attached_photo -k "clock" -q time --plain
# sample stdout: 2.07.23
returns 5.23.52
